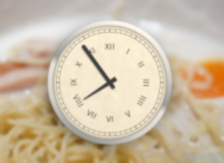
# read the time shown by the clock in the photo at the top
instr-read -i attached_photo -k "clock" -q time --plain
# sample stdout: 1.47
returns 7.54
